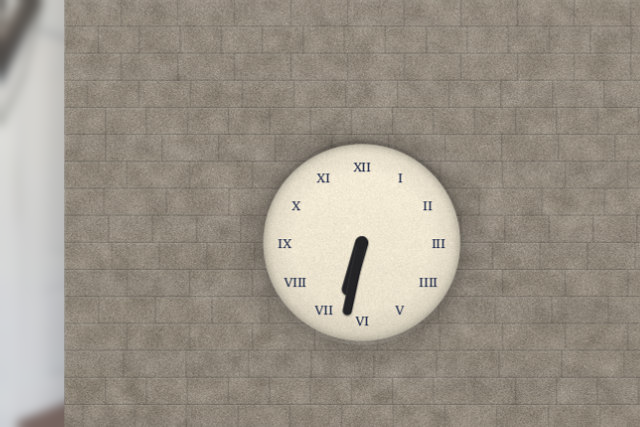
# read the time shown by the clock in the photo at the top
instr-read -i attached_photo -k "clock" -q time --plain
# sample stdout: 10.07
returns 6.32
